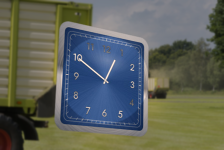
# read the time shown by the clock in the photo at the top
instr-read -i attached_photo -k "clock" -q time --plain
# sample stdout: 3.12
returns 12.50
